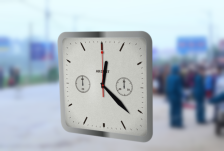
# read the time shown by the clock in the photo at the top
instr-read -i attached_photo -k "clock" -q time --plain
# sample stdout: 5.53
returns 12.22
